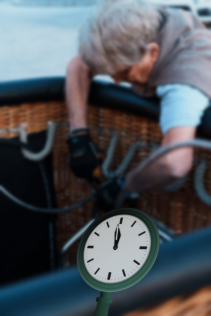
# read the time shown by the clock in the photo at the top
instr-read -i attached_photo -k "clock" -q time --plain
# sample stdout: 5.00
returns 11.59
